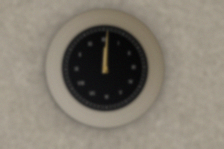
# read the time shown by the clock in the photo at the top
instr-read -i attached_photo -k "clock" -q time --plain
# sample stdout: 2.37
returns 12.01
